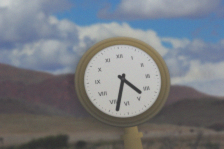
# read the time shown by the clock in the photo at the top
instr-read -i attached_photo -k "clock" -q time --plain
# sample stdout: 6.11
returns 4.33
